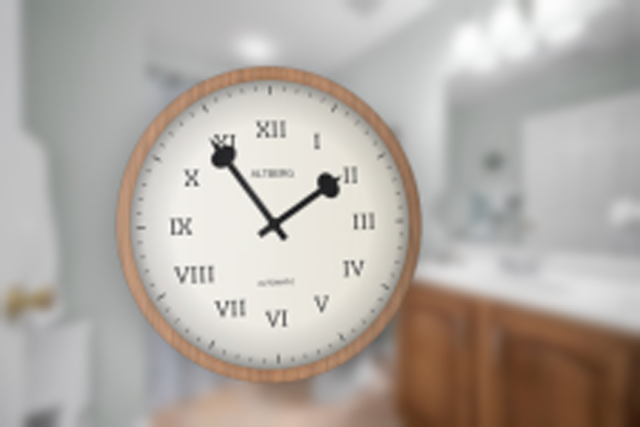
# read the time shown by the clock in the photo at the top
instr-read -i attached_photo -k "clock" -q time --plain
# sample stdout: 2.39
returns 1.54
